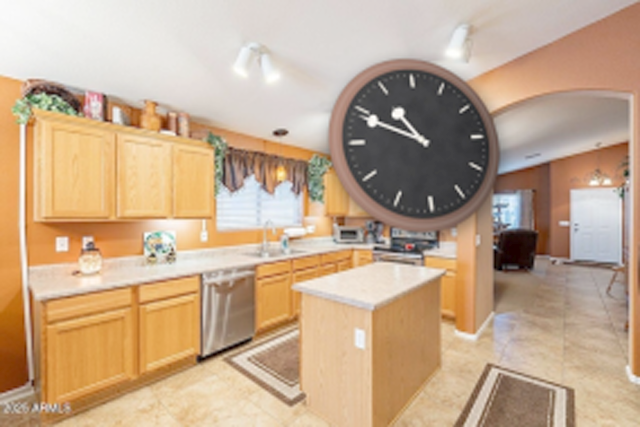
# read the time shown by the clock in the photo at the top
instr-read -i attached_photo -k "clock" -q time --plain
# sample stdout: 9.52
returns 10.49
